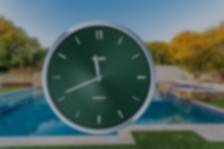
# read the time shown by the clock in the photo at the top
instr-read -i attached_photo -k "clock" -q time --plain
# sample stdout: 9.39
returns 11.41
